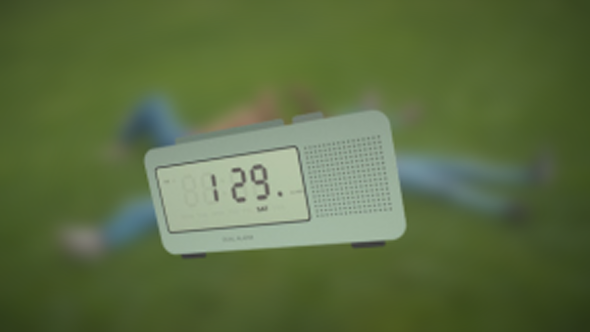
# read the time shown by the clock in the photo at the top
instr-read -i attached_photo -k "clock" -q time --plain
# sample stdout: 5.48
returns 1.29
